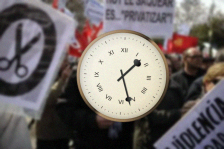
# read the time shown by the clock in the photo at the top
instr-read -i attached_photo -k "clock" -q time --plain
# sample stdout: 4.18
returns 1.27
